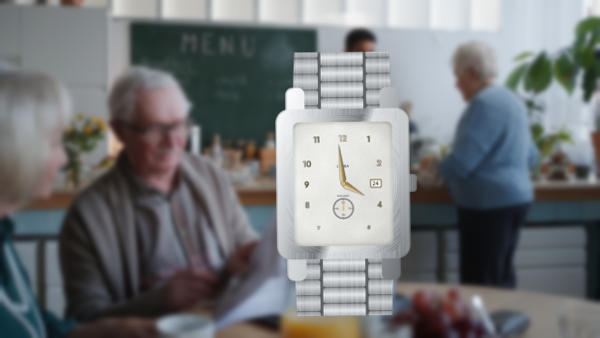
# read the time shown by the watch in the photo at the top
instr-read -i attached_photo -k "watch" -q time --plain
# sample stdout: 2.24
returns 3.59
